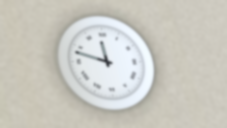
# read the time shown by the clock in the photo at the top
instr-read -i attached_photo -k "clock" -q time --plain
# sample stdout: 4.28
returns 11.48
